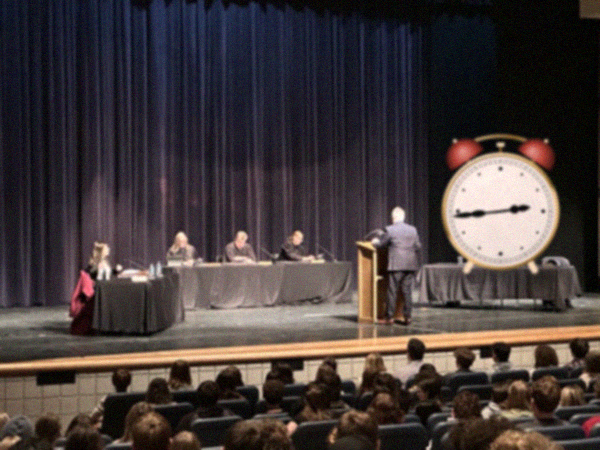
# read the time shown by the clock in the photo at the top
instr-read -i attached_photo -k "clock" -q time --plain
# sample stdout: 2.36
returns 2.44
